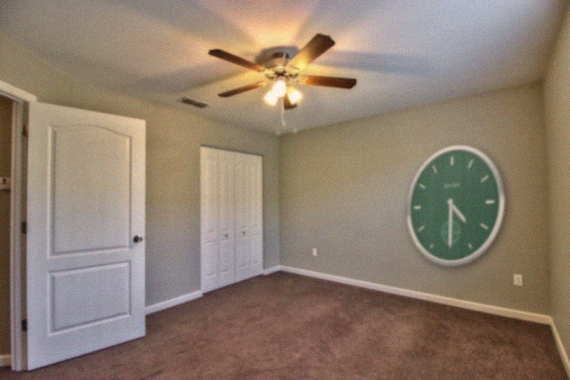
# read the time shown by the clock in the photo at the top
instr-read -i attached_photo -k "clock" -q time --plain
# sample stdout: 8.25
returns 4.30
